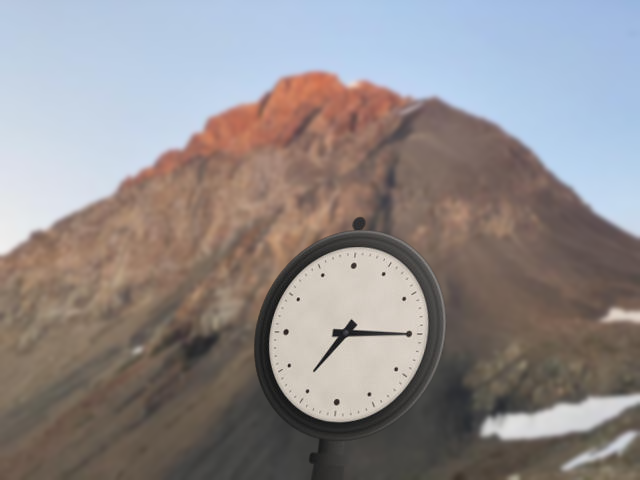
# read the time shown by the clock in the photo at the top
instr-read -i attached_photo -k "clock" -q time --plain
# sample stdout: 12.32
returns 7.15
